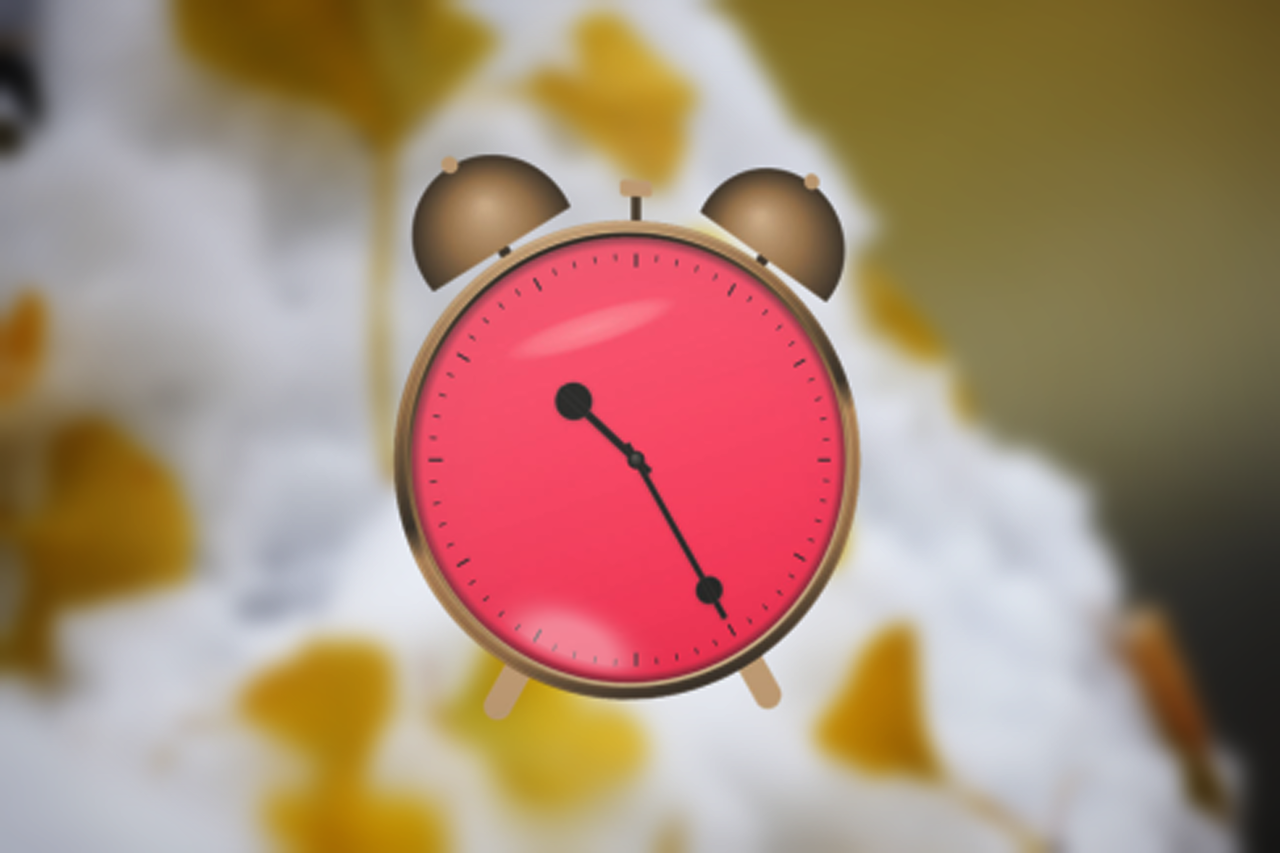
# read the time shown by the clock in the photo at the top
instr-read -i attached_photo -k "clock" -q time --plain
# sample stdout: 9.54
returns 10.25
